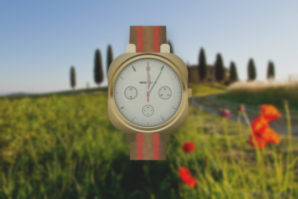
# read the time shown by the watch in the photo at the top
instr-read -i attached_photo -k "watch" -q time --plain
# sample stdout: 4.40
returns 12.05
